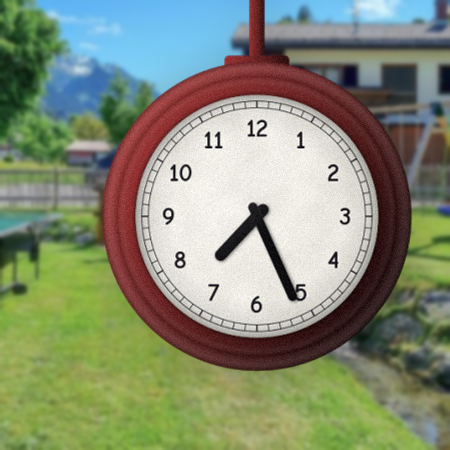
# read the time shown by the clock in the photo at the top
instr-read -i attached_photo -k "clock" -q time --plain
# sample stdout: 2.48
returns 7.26
